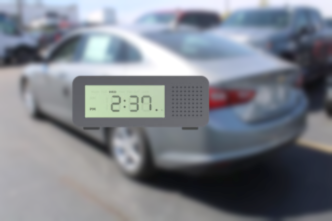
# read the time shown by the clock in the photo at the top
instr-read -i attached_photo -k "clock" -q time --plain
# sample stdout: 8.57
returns 2.37
